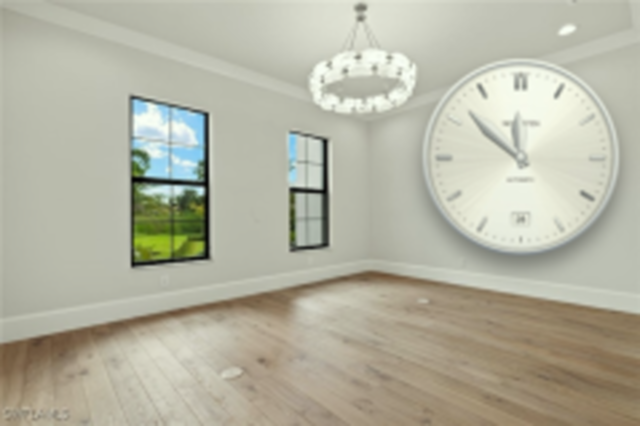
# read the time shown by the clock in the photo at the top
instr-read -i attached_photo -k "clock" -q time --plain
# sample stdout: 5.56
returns 11.52
